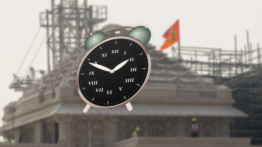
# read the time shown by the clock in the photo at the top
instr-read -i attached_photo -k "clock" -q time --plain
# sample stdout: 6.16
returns 1.49
